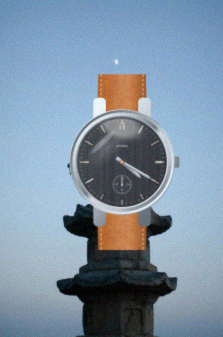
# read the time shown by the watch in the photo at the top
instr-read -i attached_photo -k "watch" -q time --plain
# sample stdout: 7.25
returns 4.20
